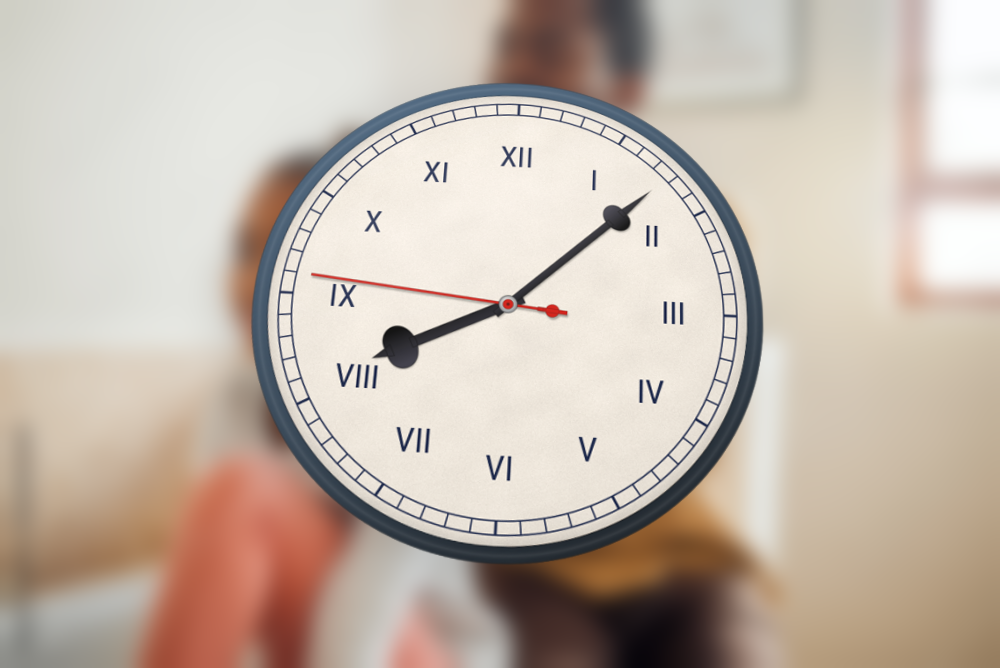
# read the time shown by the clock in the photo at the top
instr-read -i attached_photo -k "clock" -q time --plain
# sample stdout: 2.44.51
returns 8.07.46
